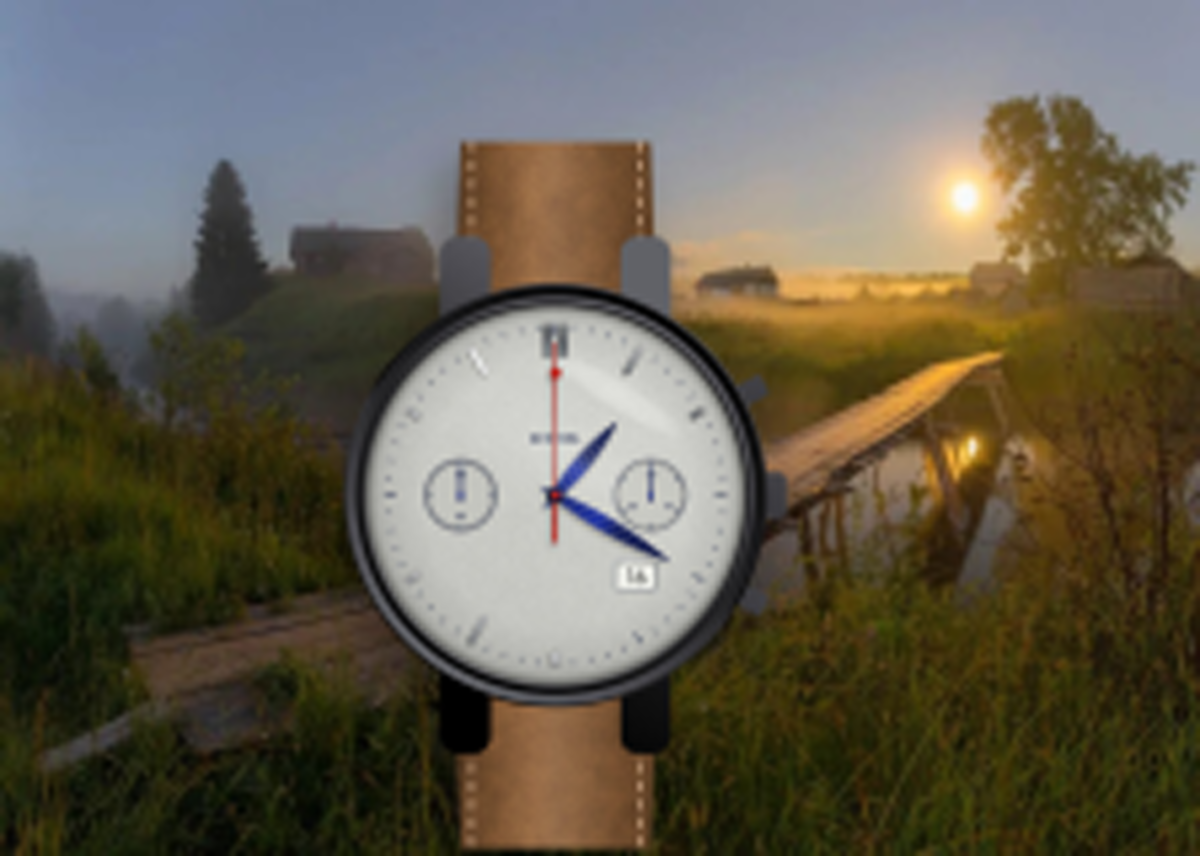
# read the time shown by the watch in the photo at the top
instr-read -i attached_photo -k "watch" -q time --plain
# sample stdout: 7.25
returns 1.20
